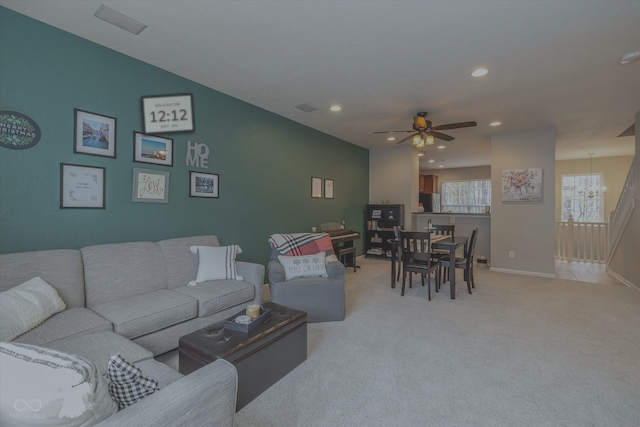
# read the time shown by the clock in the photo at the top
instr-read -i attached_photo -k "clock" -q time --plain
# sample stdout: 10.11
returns 12.12
